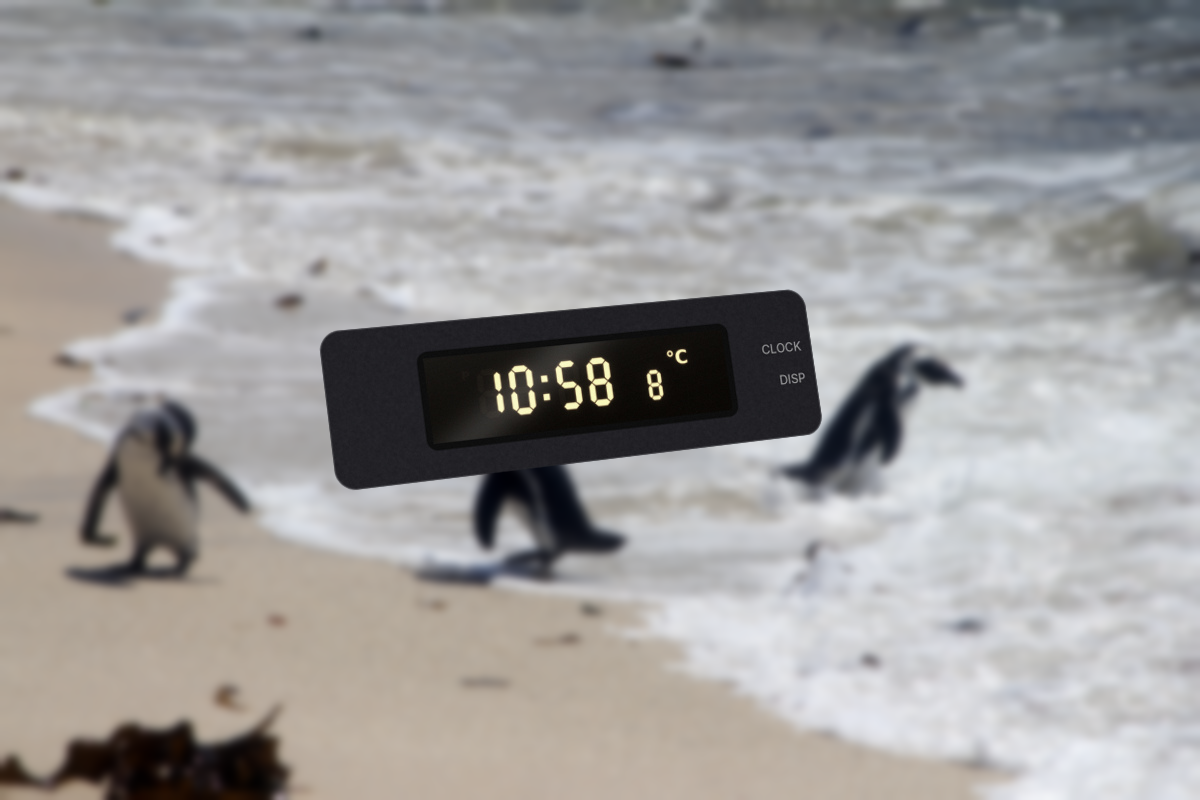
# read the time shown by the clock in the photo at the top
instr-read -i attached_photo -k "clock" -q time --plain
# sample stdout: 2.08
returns 10.58
